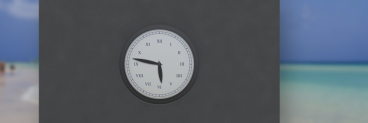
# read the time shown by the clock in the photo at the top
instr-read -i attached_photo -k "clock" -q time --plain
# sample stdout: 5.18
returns 5.47
